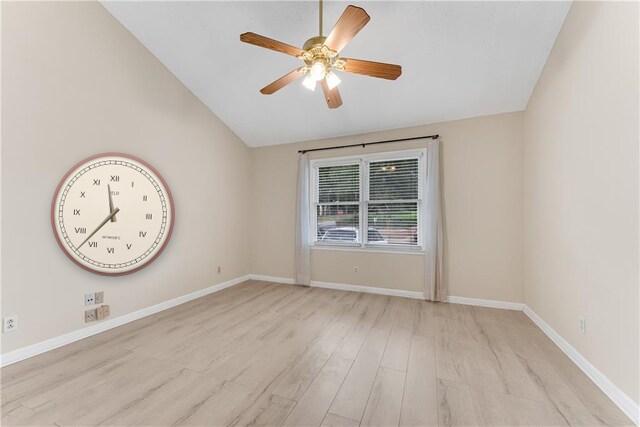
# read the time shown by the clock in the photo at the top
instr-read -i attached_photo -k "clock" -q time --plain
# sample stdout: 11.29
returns 11.37
